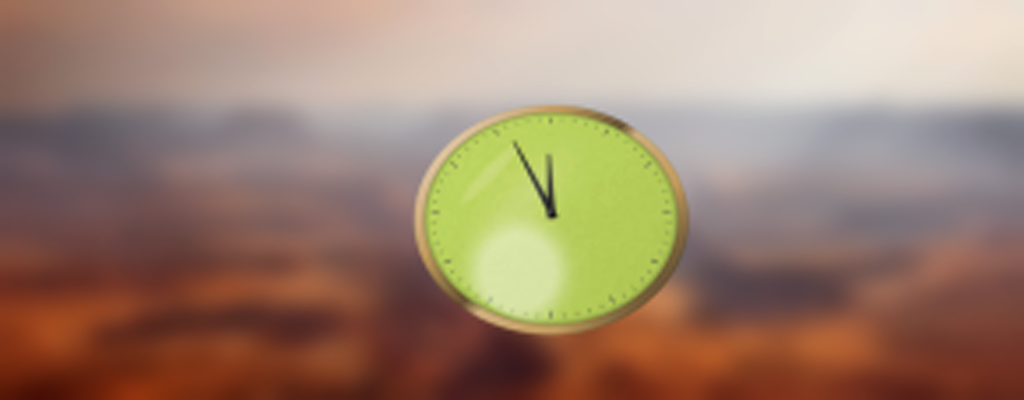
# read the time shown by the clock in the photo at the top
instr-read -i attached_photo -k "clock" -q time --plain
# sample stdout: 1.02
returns 11.56
